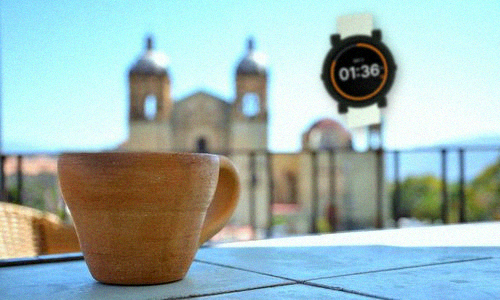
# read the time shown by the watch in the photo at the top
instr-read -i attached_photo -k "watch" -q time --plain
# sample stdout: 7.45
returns 1.36
